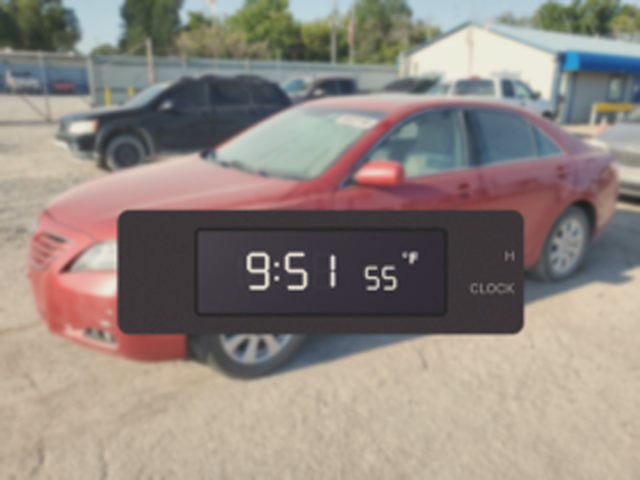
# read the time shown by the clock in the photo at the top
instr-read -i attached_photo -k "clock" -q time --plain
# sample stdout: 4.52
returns 9.51
